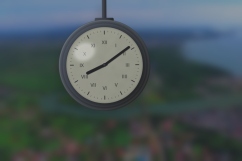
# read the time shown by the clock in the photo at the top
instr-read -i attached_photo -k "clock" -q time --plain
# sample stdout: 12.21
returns 8.09
